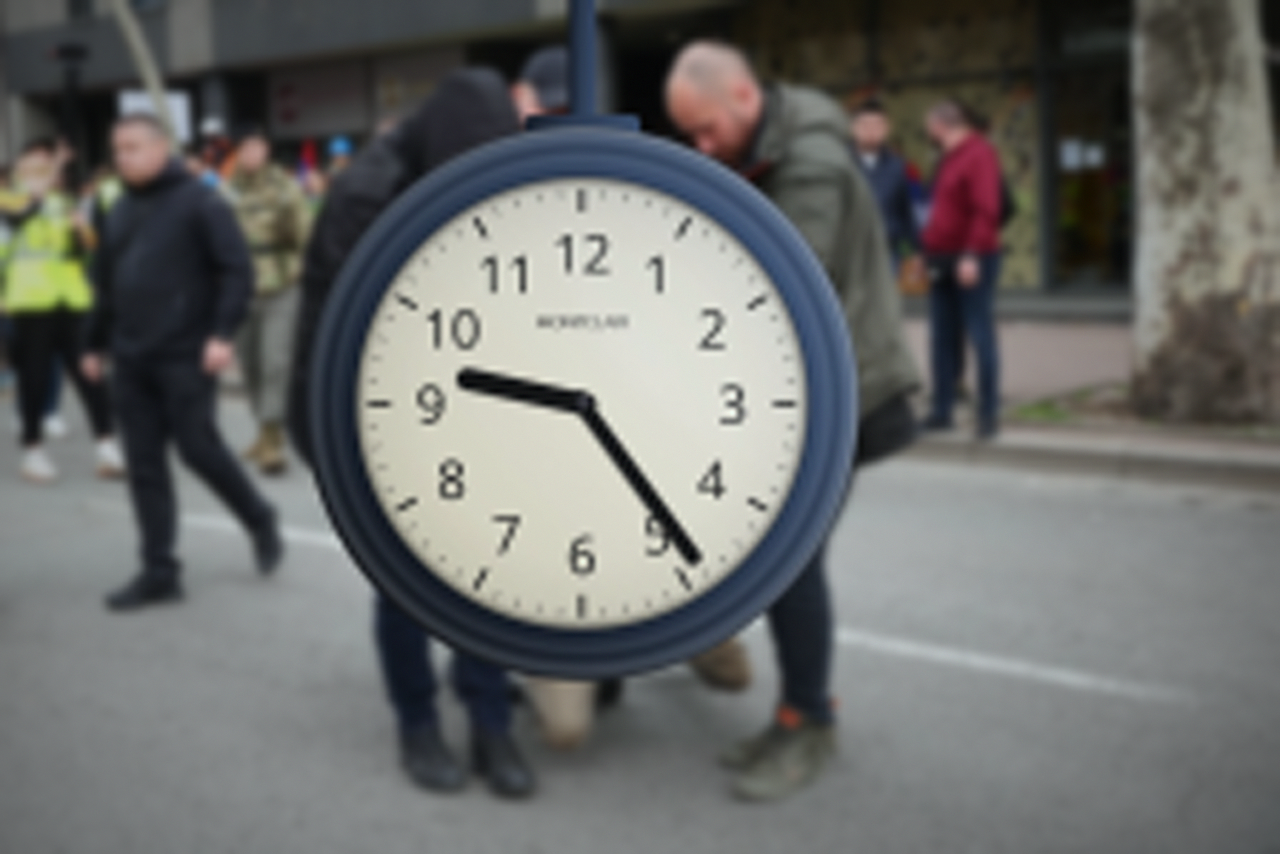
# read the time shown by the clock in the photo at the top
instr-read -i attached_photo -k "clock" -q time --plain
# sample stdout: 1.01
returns 9.24
